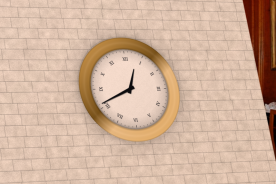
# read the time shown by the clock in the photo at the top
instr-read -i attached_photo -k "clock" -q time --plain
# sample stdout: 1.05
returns 12.41
